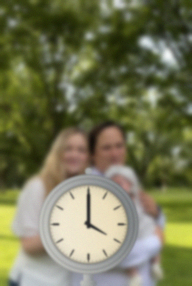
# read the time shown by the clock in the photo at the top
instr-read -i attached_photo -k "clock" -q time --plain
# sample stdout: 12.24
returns 4.00
